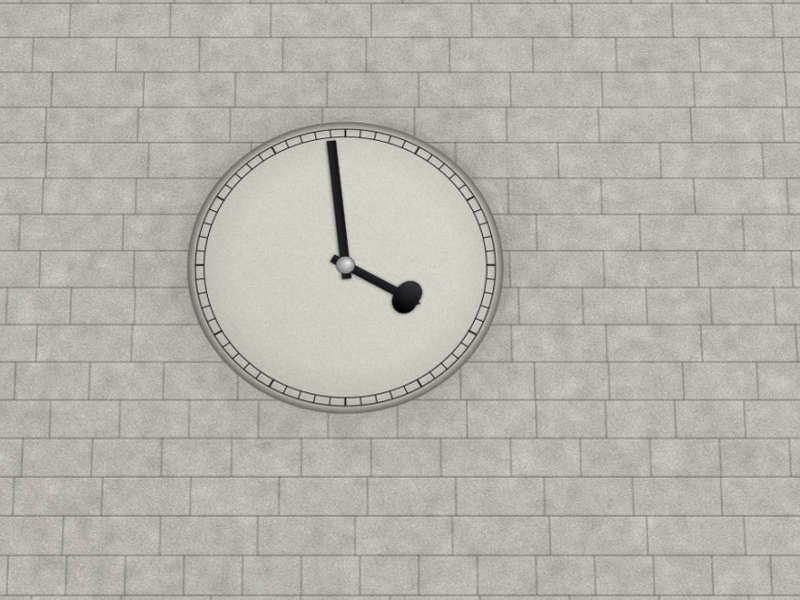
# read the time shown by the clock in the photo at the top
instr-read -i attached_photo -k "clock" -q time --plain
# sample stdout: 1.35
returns 3.59
